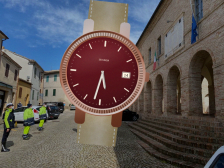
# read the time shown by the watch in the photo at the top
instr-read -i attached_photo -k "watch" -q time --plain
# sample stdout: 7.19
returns 5.32
